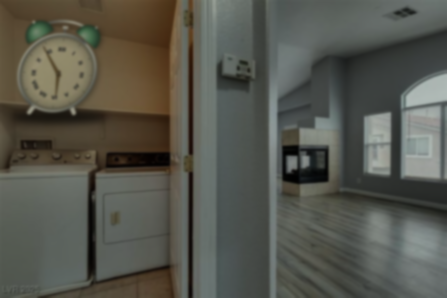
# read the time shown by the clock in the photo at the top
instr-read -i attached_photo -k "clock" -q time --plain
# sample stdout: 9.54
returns 5.54
